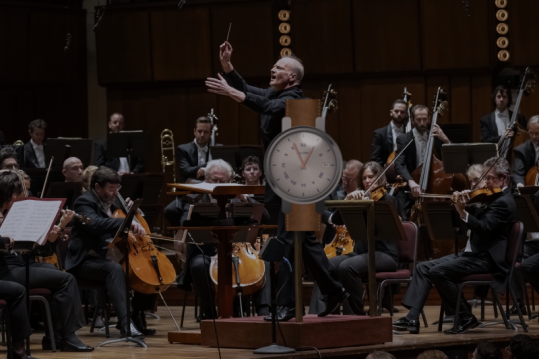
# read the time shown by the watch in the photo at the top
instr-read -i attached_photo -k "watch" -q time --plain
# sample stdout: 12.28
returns 12.56
